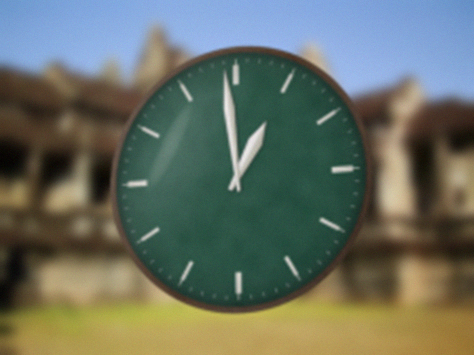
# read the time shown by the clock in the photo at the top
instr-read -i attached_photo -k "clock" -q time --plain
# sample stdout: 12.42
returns 12.59
